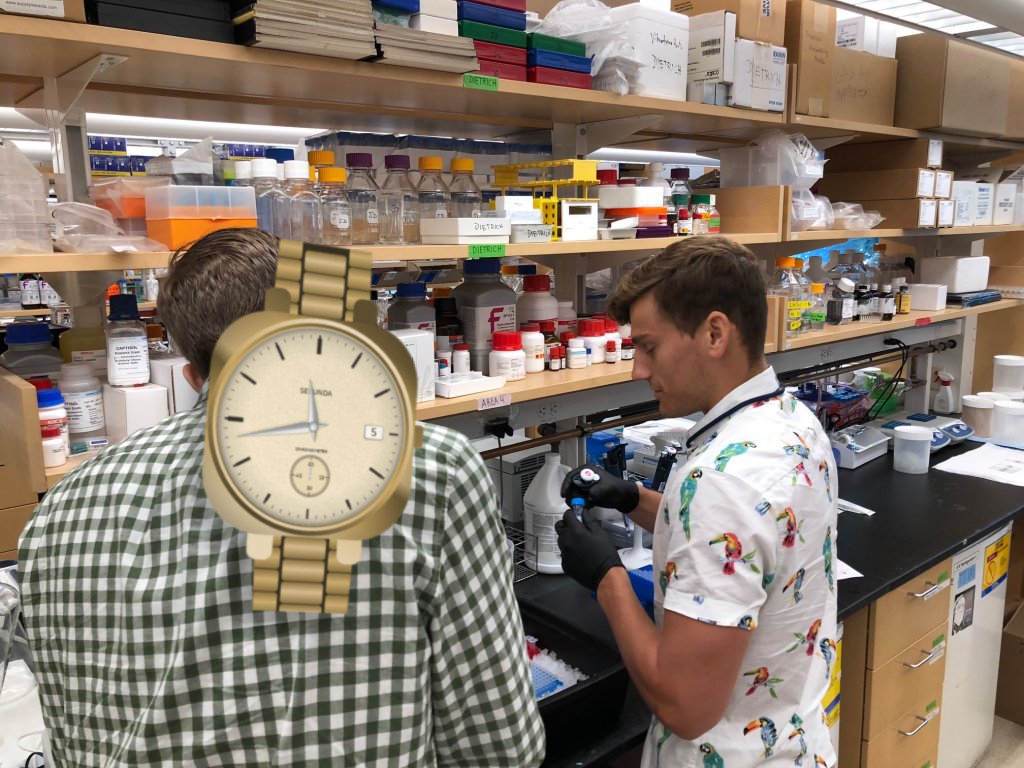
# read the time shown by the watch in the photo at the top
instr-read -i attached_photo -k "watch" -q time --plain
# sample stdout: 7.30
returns 11.43
